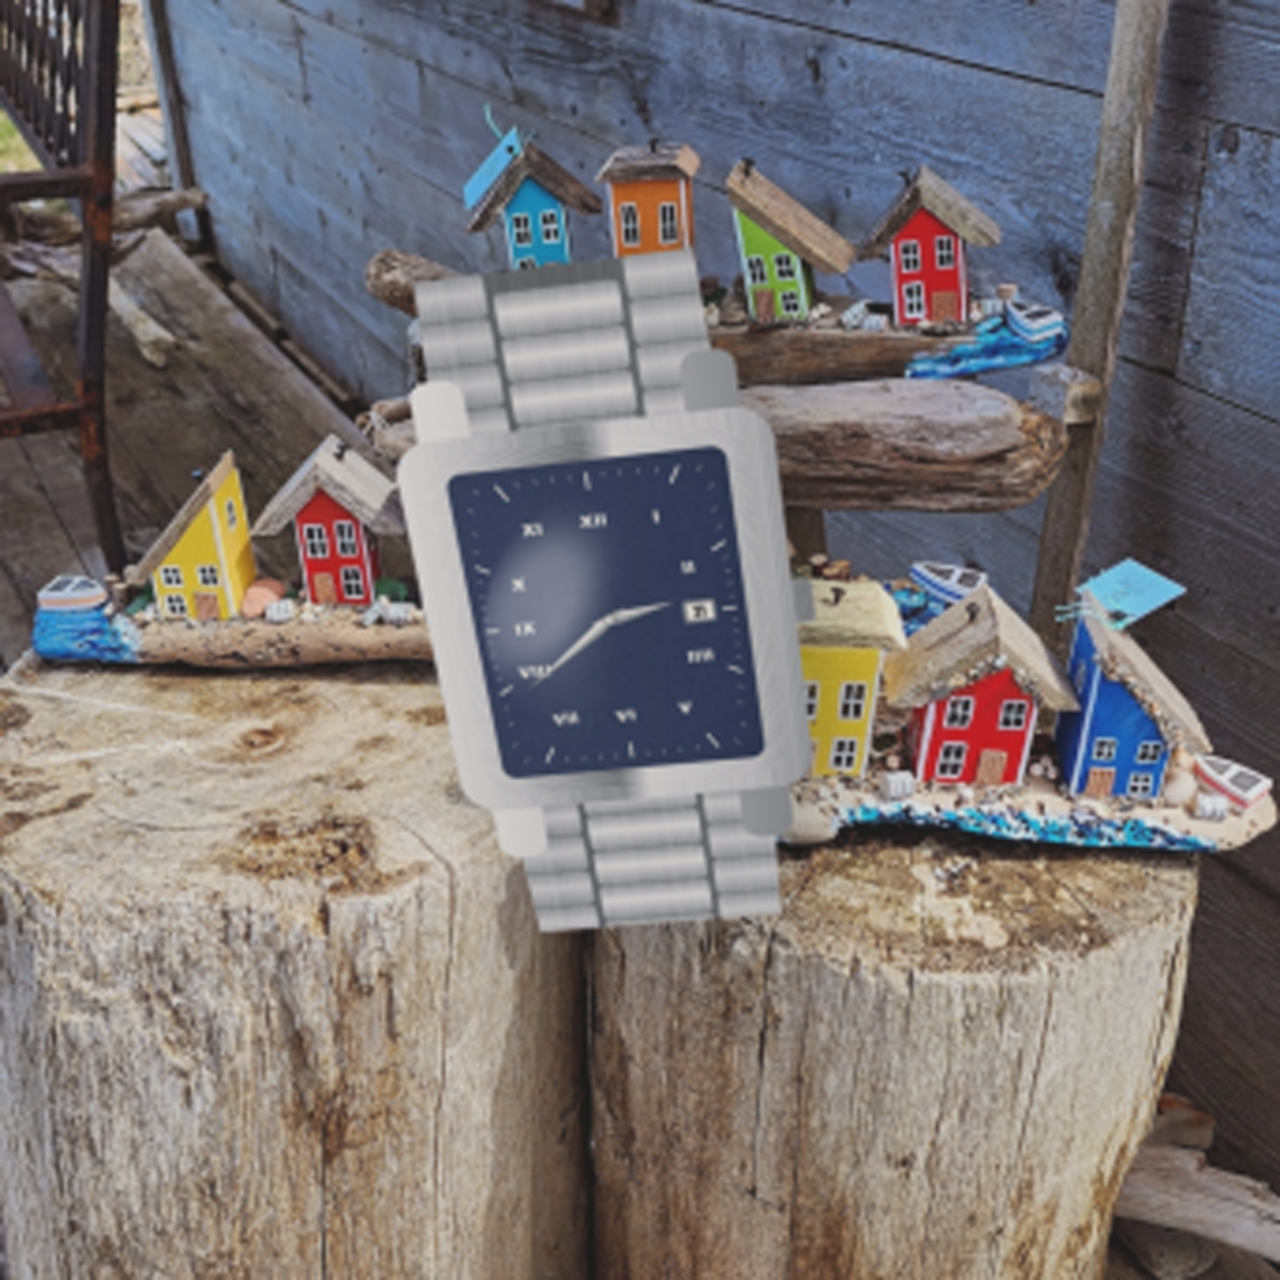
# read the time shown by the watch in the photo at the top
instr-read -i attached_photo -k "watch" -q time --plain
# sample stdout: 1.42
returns 2.39
